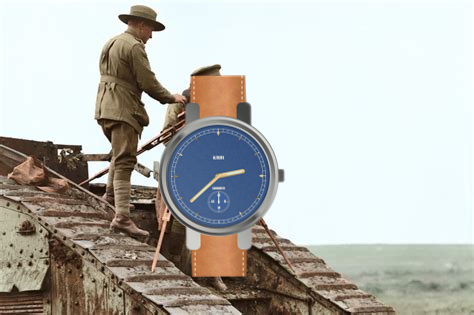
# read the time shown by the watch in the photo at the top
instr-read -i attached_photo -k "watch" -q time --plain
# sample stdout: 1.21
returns 2.38
